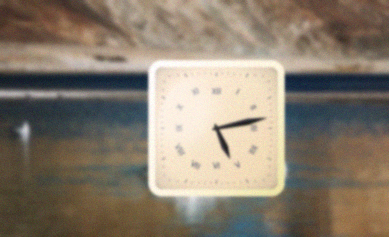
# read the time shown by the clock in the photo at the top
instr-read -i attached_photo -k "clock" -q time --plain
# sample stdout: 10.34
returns 5.13
